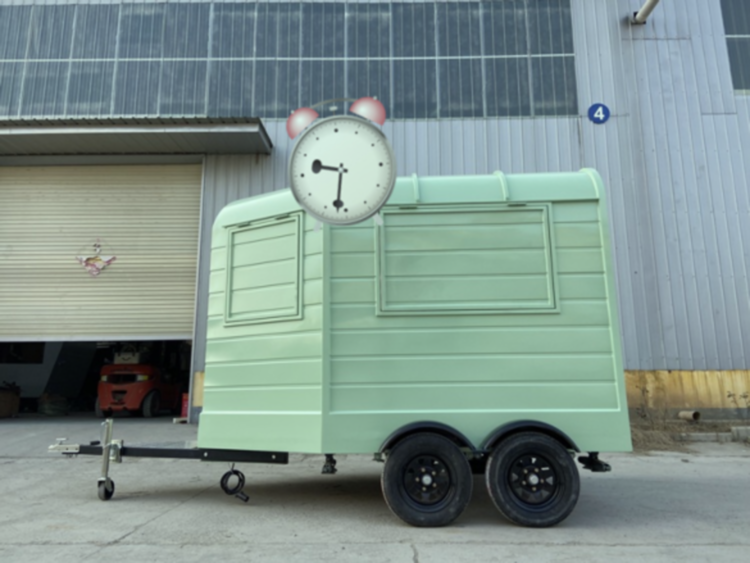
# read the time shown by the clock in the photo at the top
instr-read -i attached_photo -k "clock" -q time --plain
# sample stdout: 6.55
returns 9.32
